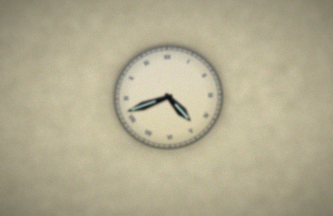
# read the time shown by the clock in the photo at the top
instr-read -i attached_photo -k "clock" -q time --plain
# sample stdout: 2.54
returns 4.42
